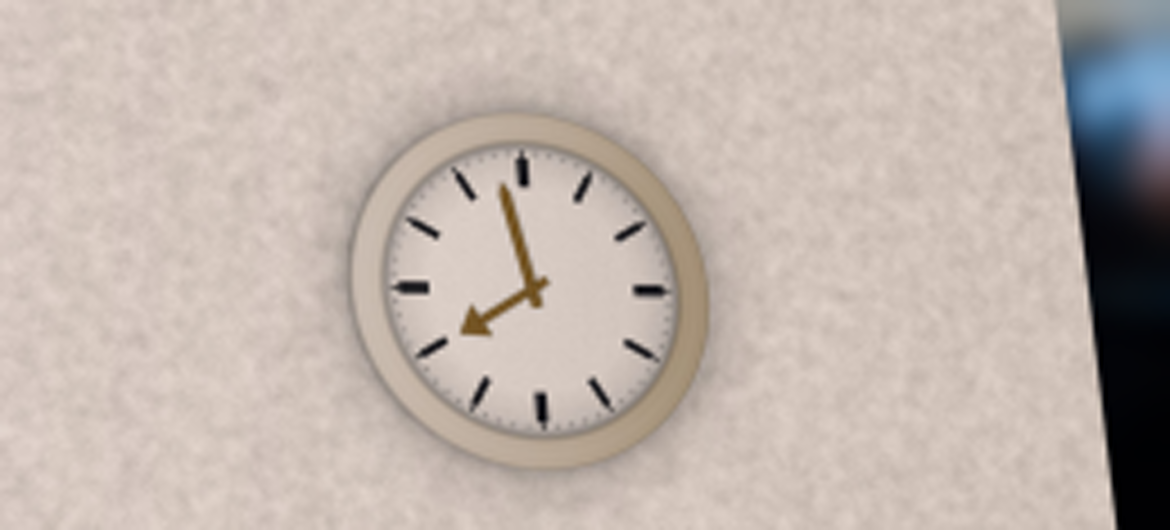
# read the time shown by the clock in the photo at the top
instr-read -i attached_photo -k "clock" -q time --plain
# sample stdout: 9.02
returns 7.58
